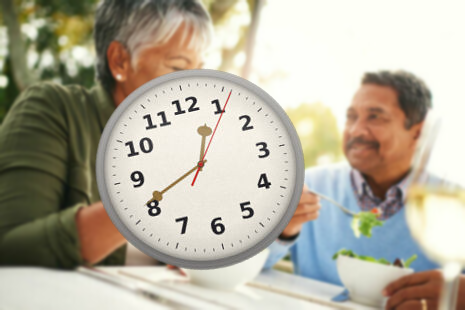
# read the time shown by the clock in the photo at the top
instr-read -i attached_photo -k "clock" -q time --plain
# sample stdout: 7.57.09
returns 12.41.06
